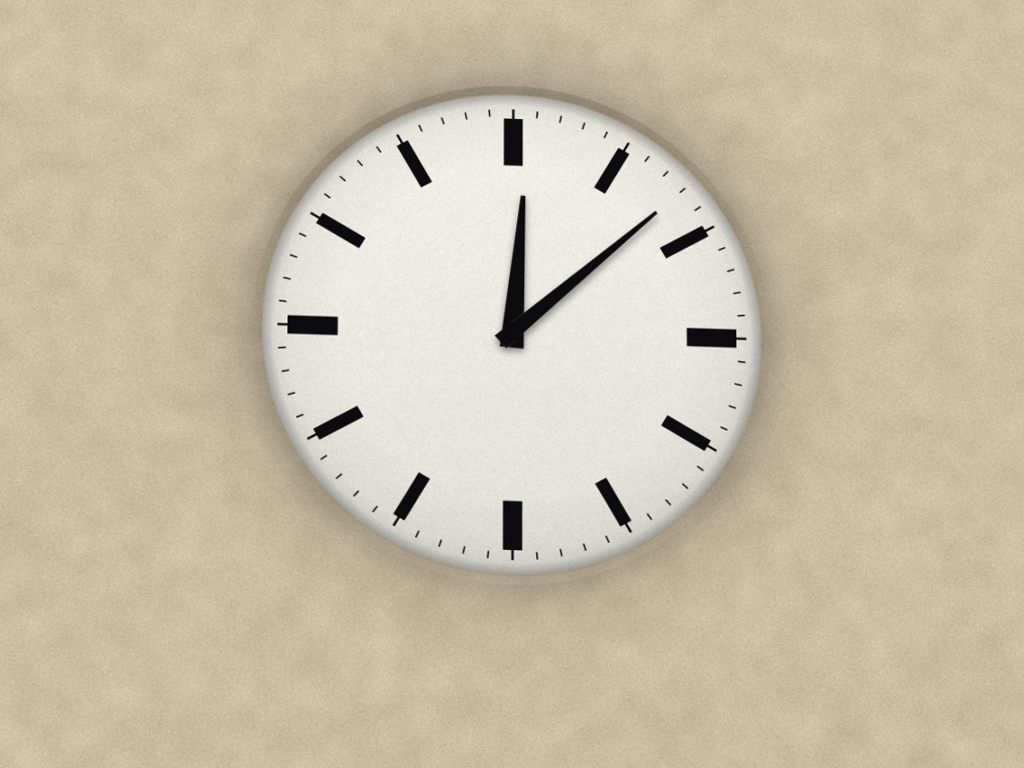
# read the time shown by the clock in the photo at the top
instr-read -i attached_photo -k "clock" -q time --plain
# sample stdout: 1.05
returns 12.08
